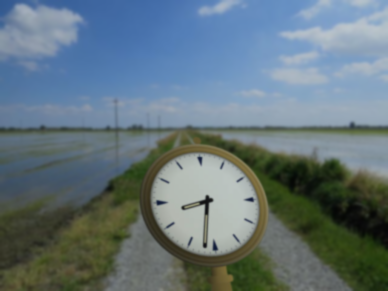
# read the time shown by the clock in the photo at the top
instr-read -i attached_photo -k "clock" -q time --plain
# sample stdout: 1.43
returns 8.32
